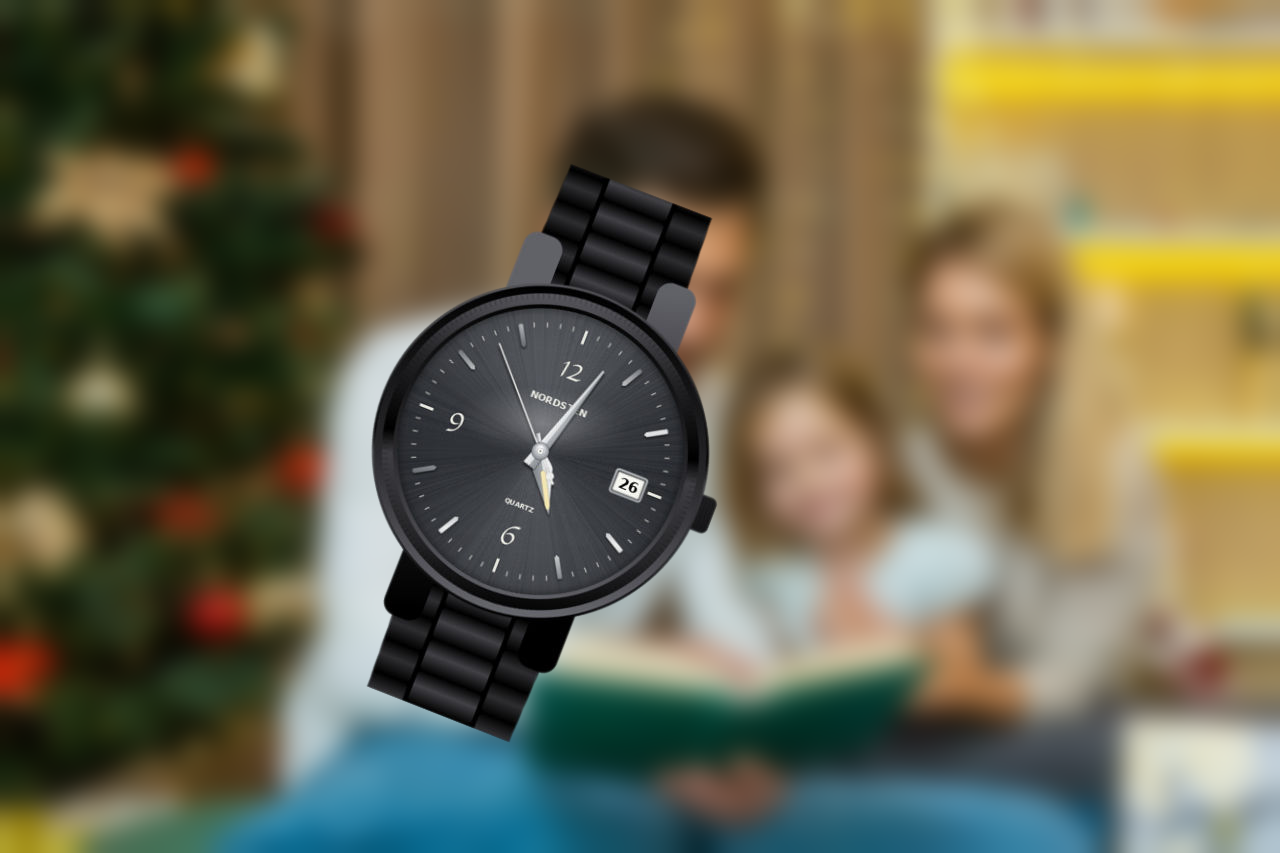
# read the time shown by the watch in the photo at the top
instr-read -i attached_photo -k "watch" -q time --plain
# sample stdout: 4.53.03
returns 5.02.53
